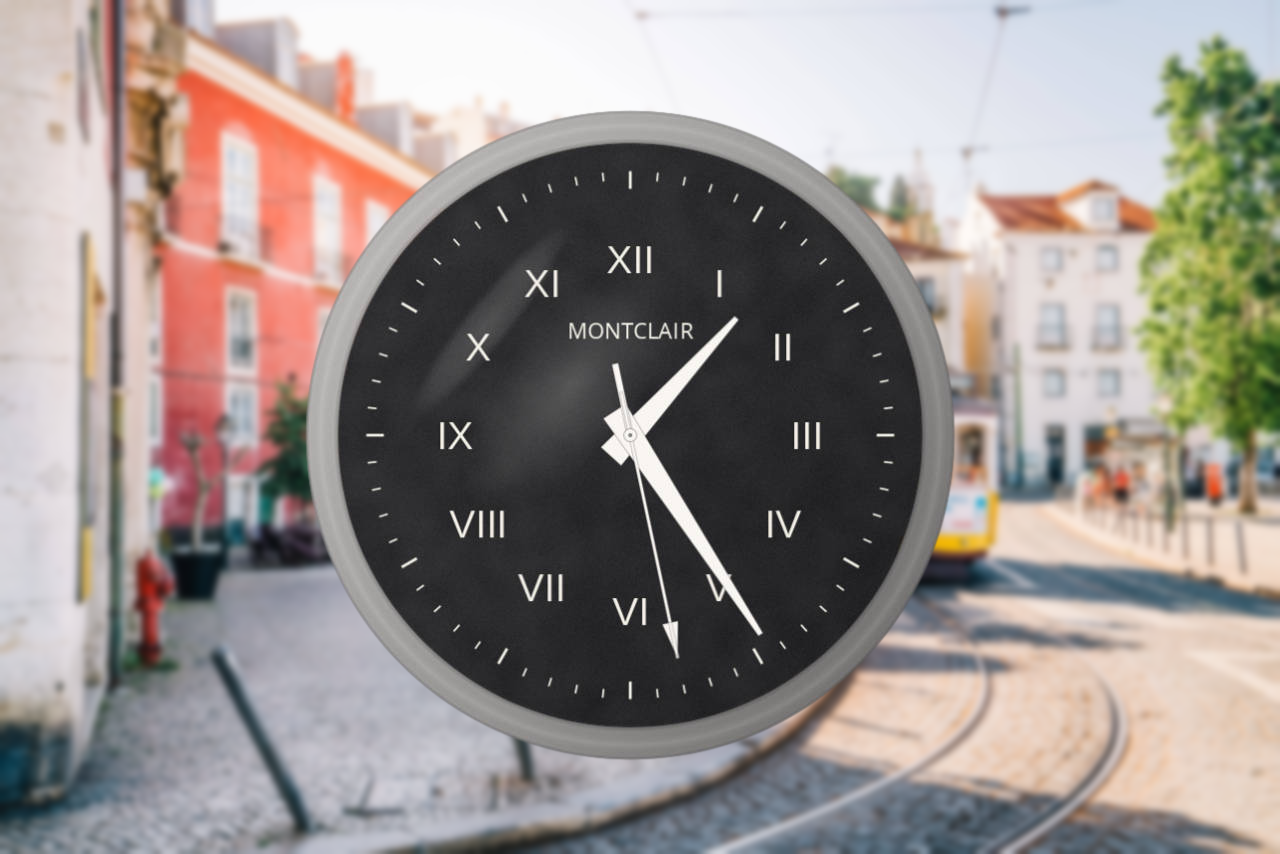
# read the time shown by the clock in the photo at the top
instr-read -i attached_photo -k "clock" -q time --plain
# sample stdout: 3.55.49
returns 1.24.28
